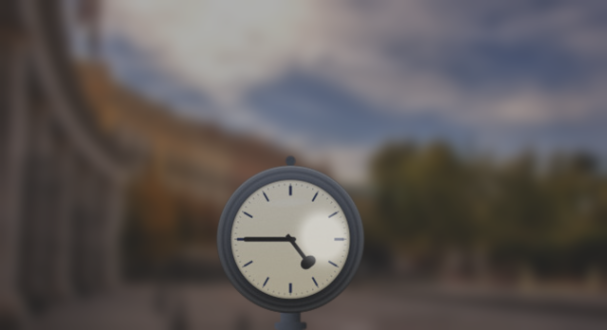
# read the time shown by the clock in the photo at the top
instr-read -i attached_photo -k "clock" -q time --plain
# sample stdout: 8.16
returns 4.45
